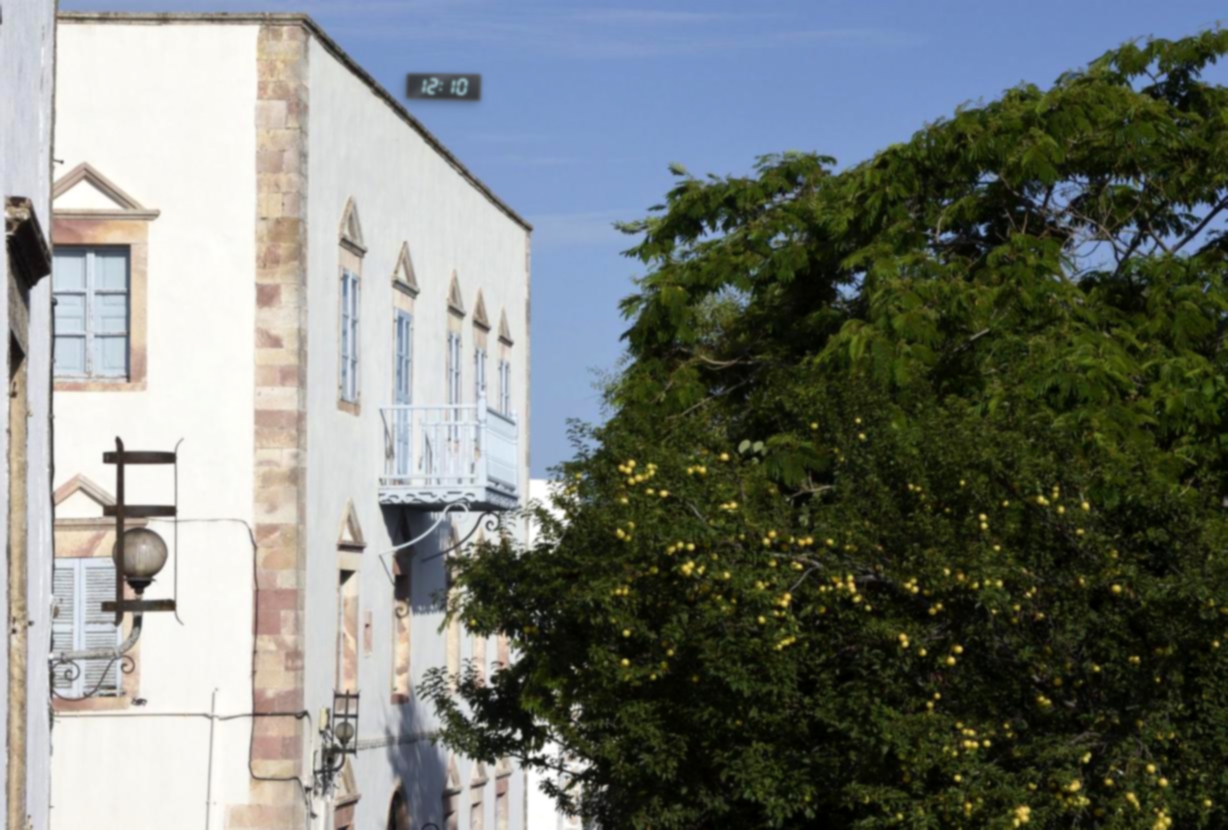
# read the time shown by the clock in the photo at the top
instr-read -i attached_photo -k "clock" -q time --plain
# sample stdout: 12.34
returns 12.10
